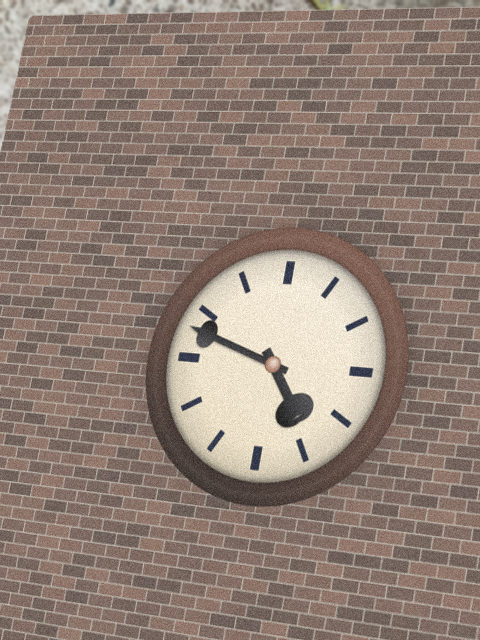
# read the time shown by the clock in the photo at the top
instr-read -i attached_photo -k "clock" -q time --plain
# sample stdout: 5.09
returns 4.48
